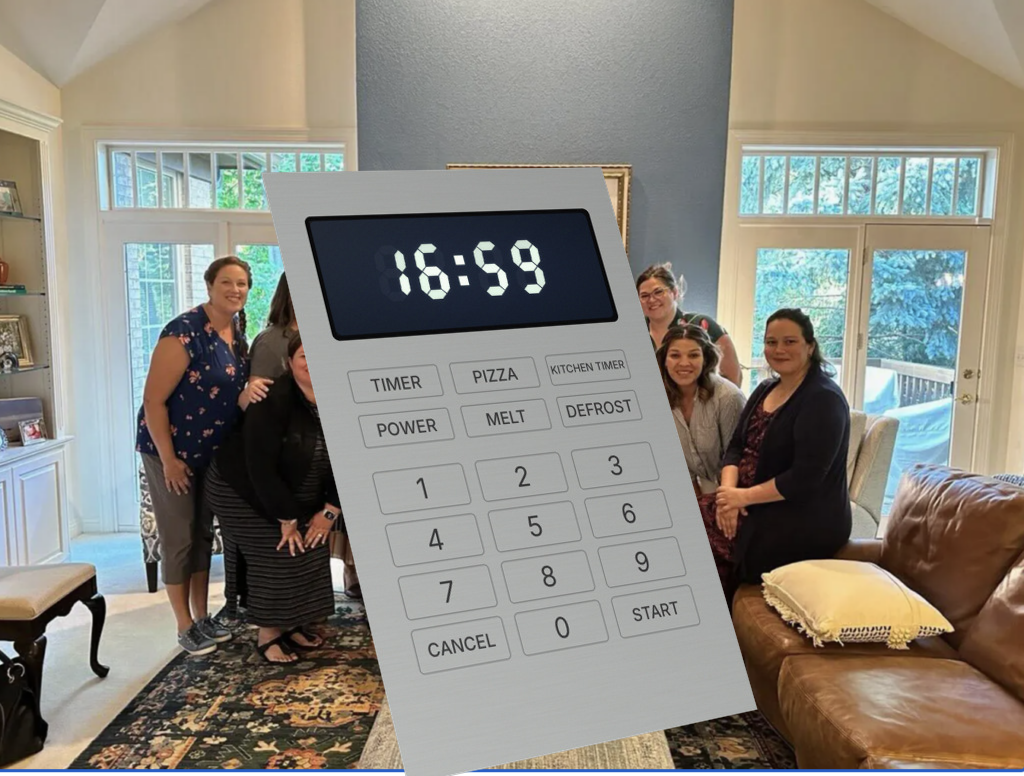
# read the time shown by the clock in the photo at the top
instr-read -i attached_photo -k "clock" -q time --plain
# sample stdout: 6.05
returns 16.59
